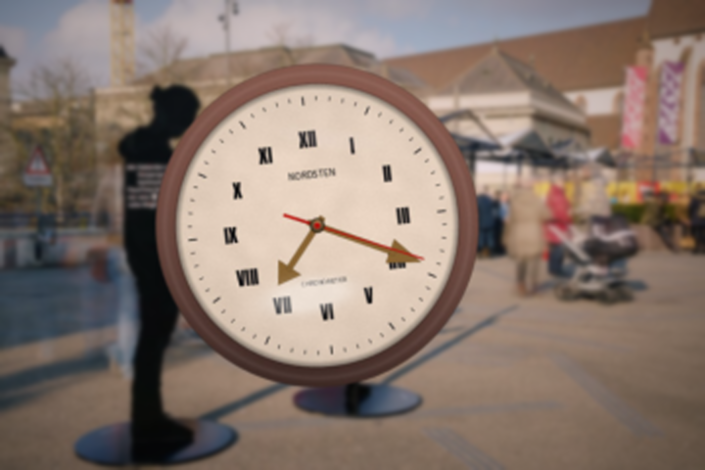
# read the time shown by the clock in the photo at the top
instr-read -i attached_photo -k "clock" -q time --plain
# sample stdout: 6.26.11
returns 7.19.19
